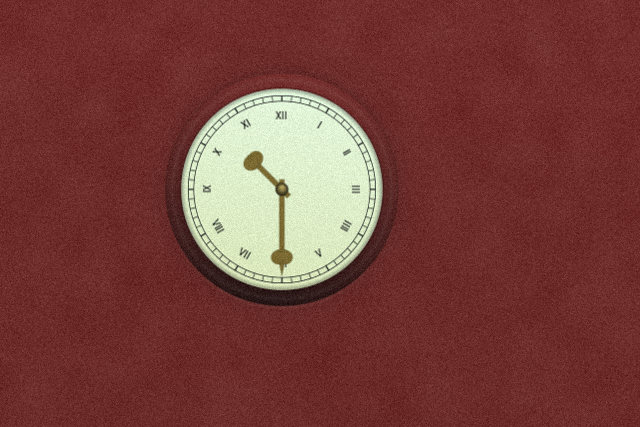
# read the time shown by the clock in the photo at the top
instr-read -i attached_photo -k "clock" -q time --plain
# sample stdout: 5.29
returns 10.30
